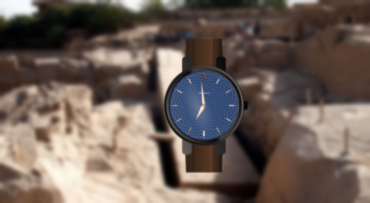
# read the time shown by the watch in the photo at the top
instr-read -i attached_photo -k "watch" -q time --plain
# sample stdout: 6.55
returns 6.59
